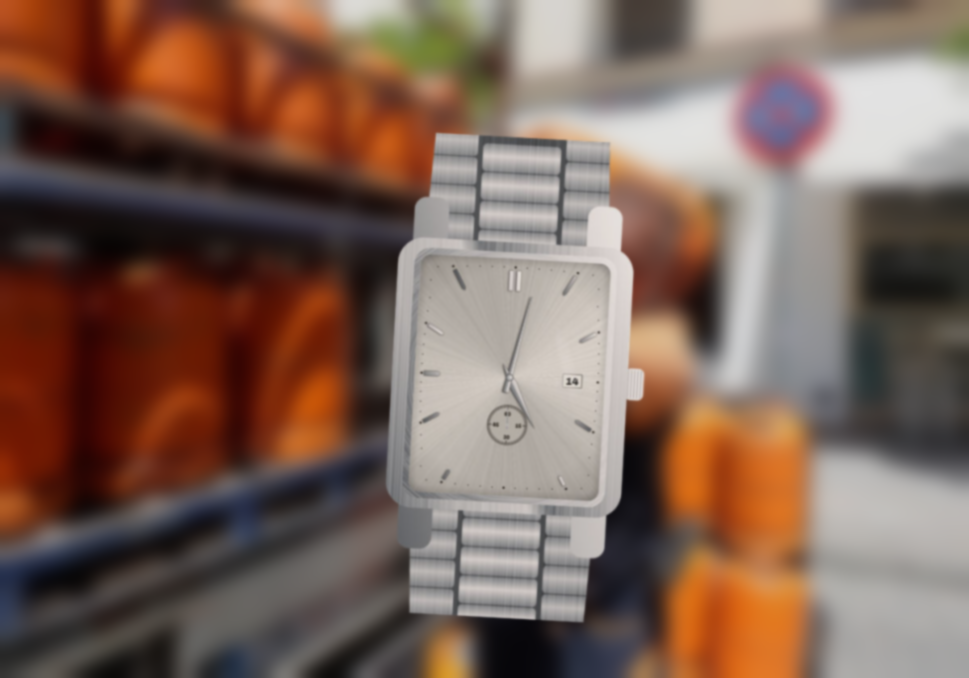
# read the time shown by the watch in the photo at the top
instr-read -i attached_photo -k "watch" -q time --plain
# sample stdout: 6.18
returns 5.02
